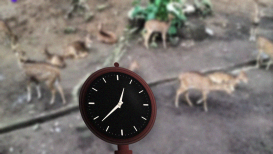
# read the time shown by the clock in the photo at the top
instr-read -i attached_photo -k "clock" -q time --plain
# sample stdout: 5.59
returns 12.38
